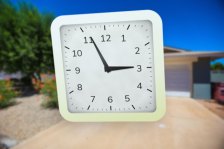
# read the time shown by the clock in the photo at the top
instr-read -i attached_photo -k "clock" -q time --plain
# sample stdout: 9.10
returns 2.56
